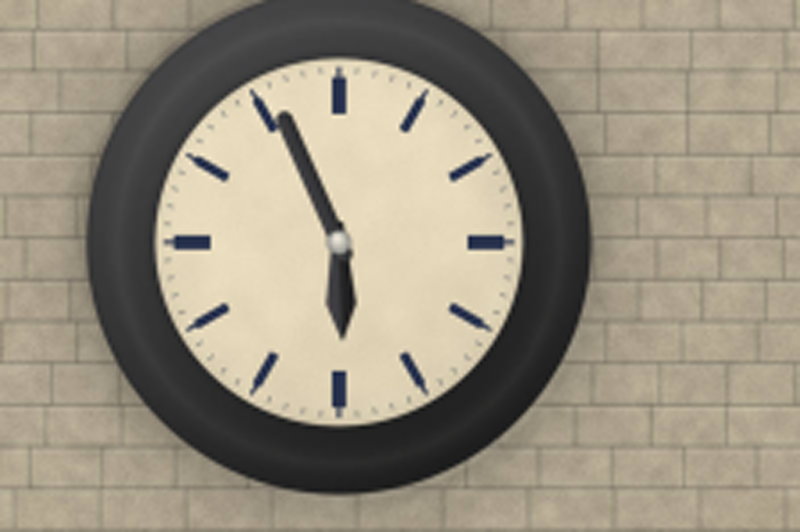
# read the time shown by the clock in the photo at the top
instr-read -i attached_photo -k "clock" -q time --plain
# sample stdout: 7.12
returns 5.56
